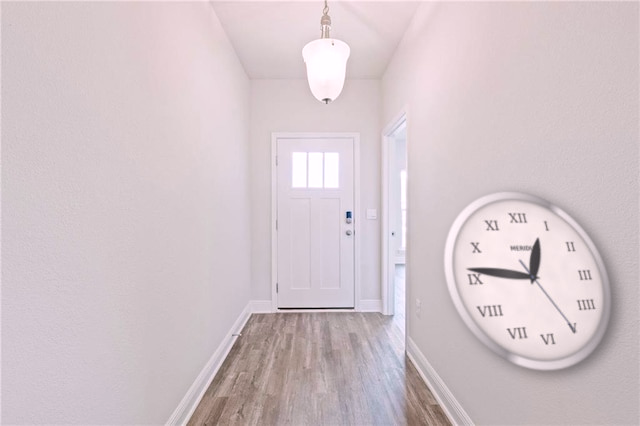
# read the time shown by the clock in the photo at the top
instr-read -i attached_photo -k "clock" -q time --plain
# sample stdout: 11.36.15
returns 12.46.25
